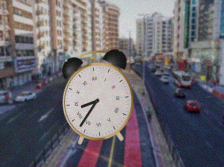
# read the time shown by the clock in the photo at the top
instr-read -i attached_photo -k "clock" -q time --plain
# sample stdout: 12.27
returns 8.37
